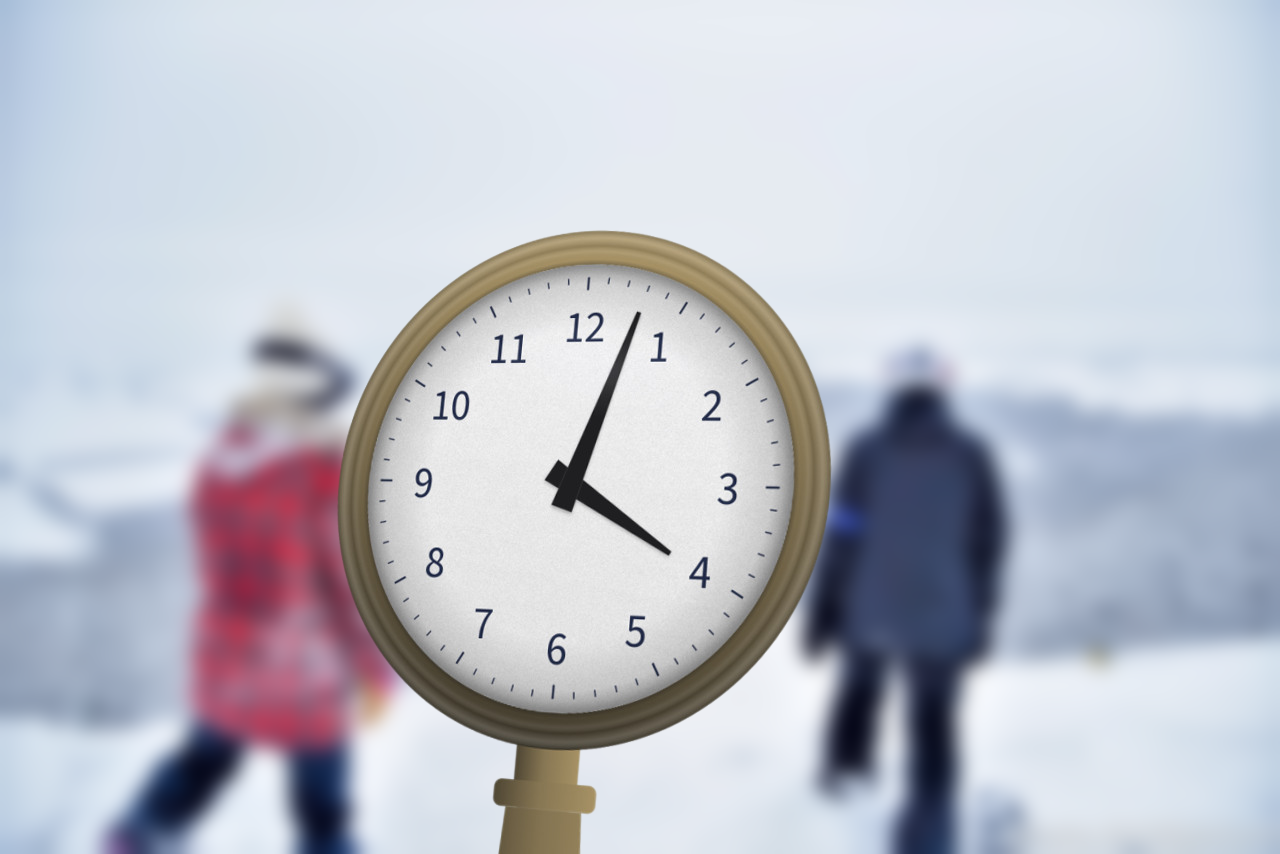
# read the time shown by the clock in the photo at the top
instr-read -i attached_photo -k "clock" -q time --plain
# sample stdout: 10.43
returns 4.03
